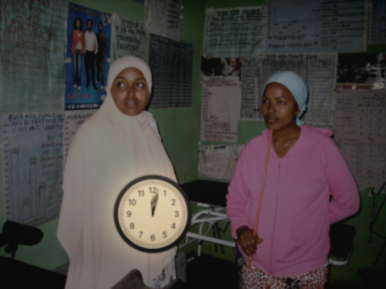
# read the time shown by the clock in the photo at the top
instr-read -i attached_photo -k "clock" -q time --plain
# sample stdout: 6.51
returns 12.02
